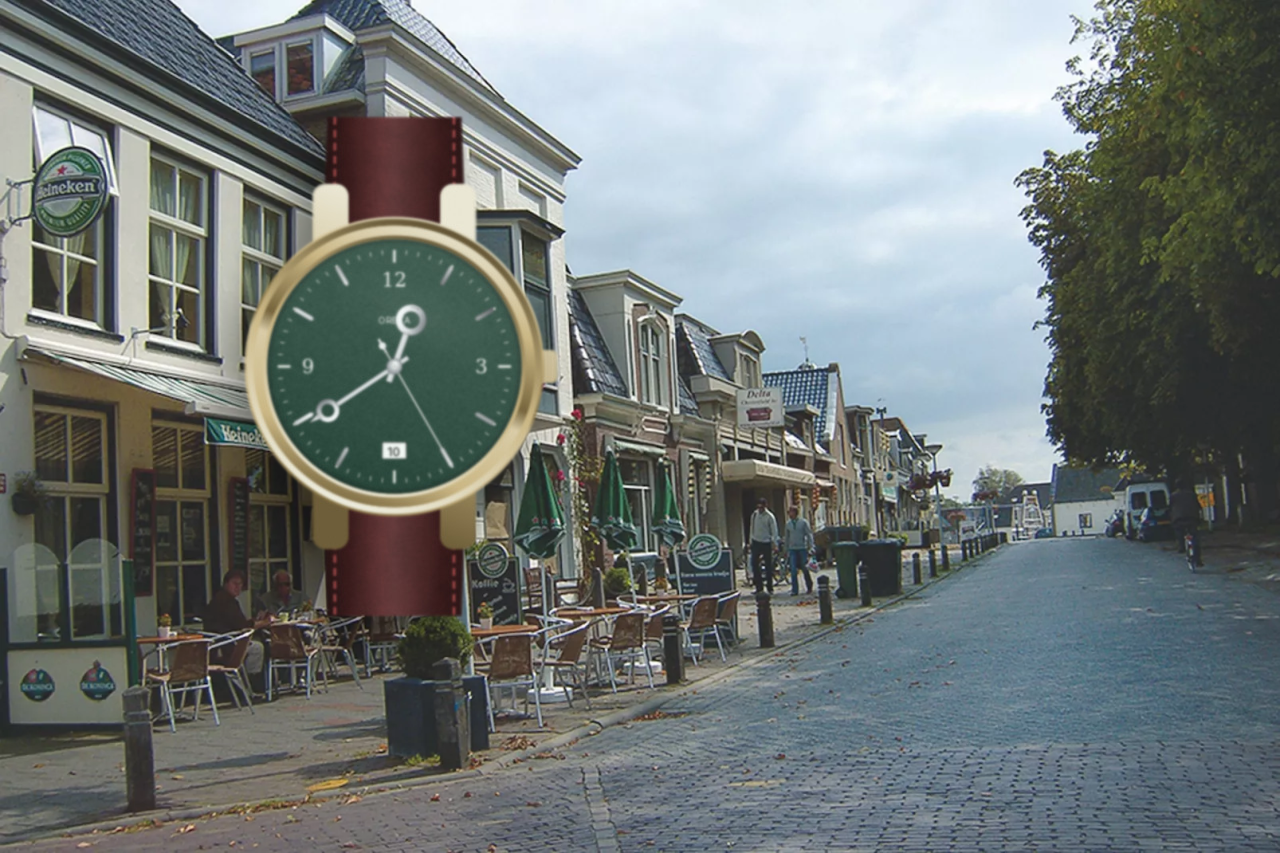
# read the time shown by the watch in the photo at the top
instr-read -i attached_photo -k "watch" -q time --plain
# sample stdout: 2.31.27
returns 12.39.25
